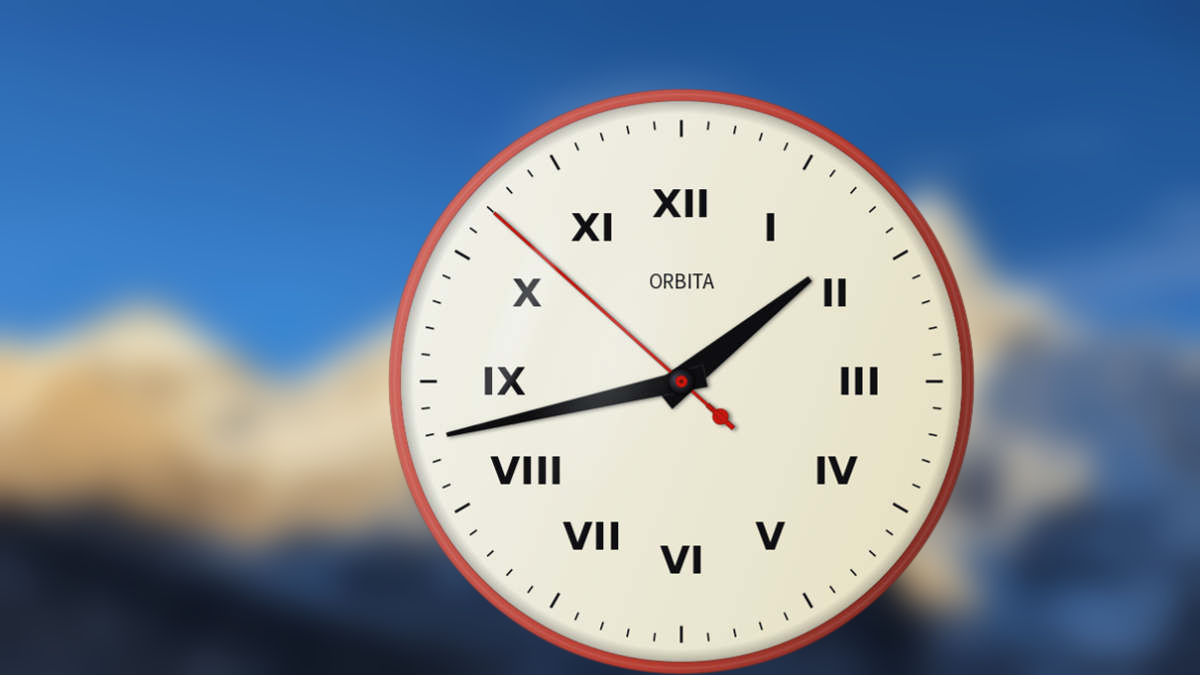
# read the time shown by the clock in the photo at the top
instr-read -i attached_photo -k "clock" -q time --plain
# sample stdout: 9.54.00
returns 1.42.52
